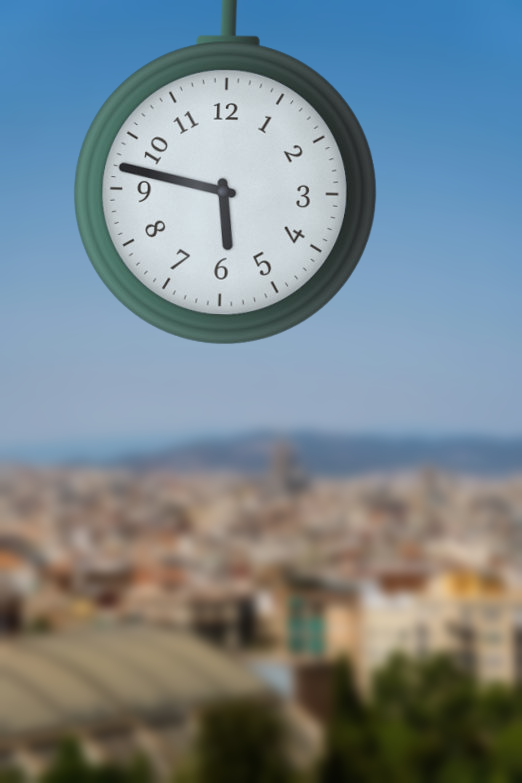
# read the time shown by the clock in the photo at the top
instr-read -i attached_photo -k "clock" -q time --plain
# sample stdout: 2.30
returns 5.47
